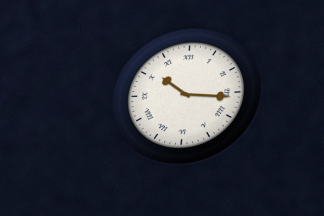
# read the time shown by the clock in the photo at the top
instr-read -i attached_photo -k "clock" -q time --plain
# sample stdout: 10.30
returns 10.16
